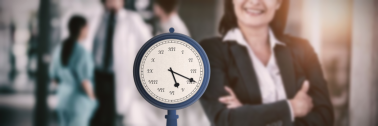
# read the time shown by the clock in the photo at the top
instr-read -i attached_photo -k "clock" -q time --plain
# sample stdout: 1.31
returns 5.19
